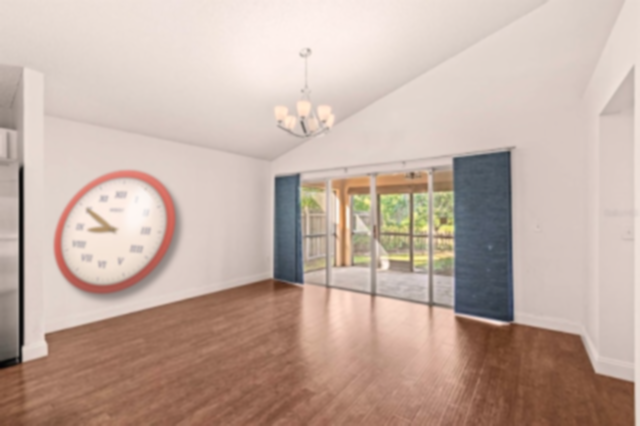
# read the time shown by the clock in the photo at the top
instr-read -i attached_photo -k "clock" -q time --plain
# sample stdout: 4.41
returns 8.50
